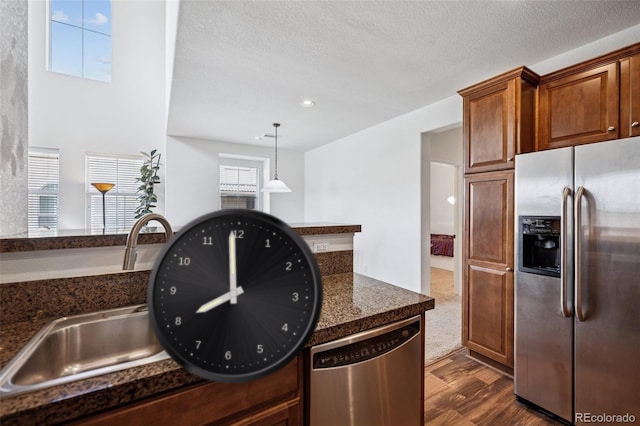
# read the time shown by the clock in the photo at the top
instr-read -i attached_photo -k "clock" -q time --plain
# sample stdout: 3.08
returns 7.59
